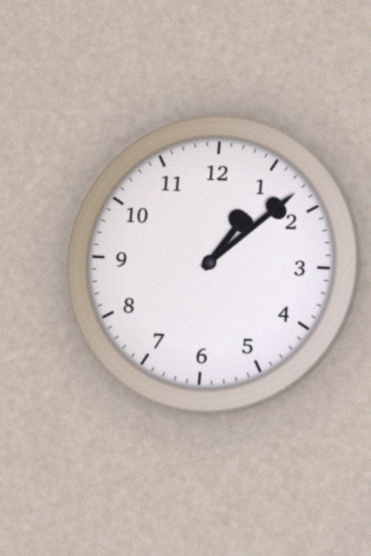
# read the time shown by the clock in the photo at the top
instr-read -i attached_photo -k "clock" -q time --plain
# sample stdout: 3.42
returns 1.08
